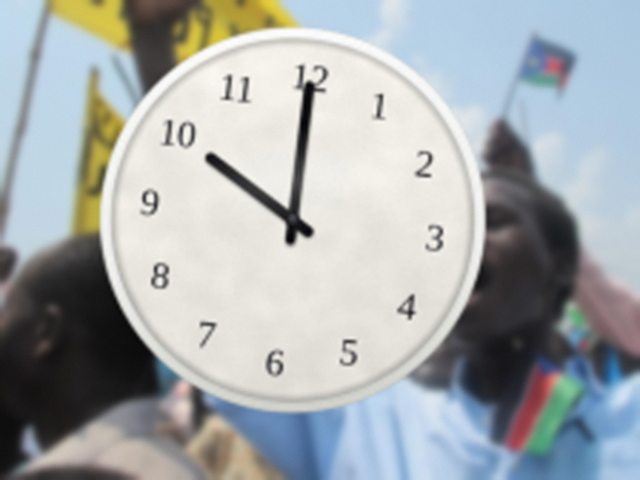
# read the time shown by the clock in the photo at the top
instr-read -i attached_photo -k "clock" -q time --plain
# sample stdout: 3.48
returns 10.00
